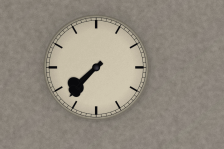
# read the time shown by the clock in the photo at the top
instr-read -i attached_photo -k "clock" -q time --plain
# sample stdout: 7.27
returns 7.37
